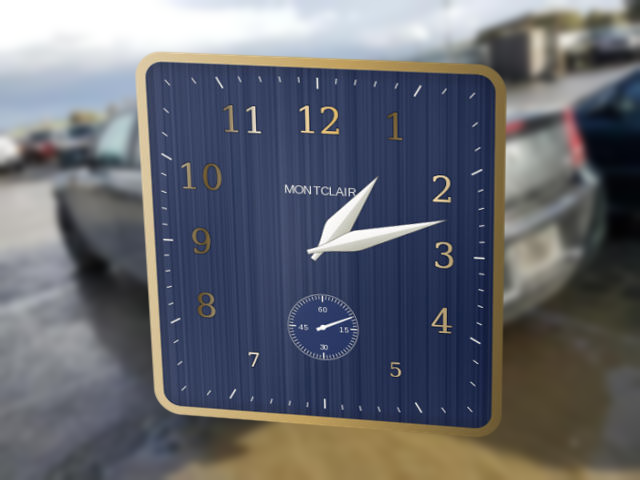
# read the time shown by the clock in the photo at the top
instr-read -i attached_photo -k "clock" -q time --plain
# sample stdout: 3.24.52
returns 1.12.11
